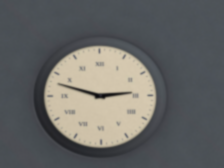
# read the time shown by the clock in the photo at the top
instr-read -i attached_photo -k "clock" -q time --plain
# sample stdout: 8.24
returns 2.48
